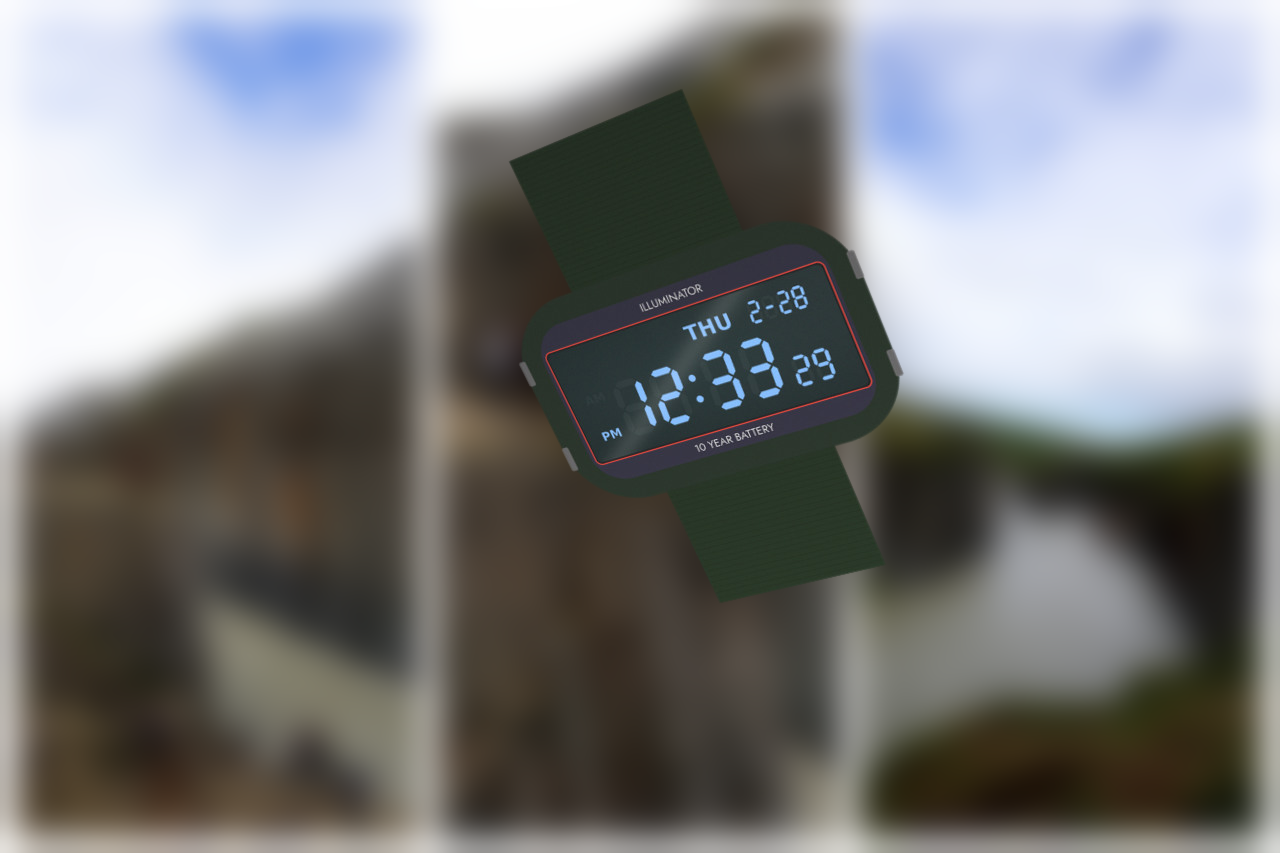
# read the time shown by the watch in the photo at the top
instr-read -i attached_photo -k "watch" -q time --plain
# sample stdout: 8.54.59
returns 12.33.29
